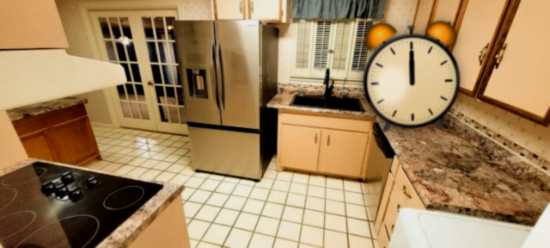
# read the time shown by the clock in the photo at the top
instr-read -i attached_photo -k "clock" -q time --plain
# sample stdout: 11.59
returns 12.00
